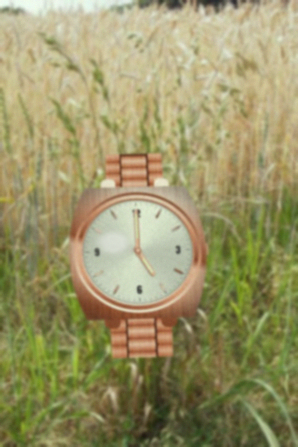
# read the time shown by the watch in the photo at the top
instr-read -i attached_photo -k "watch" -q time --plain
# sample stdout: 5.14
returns 5.00
